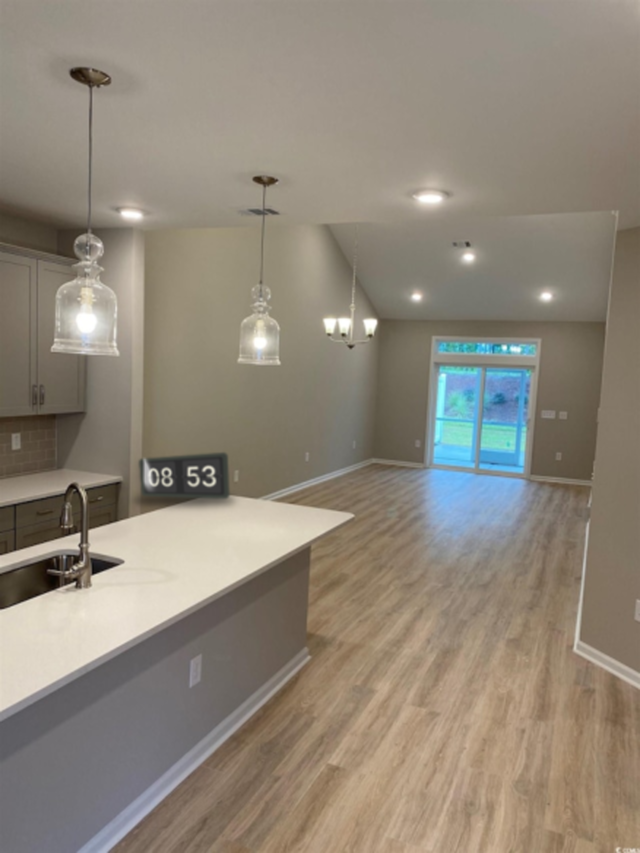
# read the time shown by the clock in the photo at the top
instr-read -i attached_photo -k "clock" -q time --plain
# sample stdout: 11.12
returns 8.53
